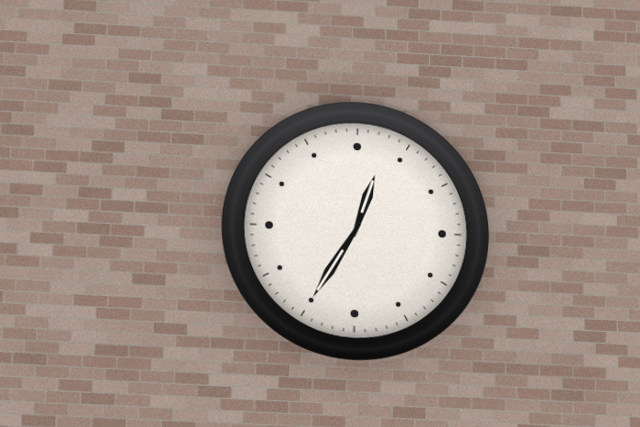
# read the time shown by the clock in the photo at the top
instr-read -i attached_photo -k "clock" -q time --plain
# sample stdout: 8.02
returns 12.35
